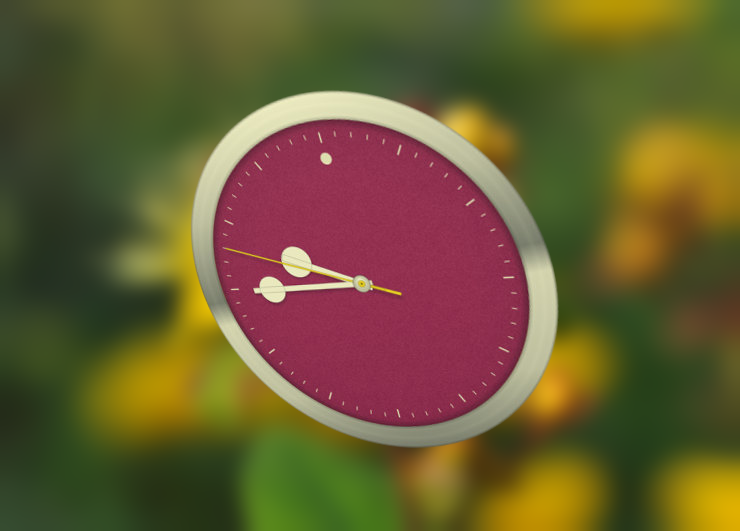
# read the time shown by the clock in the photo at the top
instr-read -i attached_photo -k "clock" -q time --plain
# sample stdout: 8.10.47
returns 9.44.48
